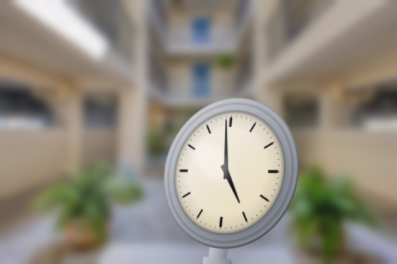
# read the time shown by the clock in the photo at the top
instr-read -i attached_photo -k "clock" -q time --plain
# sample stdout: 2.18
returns 4.59
